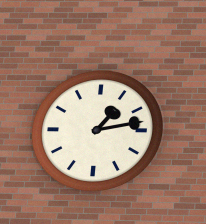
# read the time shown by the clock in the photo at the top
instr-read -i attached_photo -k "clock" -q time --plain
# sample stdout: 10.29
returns 1.13
